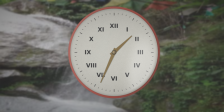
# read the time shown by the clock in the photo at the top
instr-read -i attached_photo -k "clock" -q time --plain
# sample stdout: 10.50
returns 1.34
